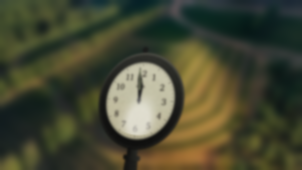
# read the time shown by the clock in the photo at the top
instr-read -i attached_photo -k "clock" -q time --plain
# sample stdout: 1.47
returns 11.59
